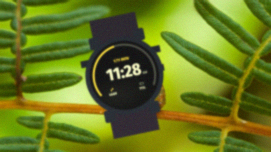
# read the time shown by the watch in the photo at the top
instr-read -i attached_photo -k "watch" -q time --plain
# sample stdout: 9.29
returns 11.28
